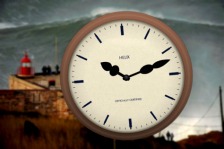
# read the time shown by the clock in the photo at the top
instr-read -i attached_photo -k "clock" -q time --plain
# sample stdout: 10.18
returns 10.12
